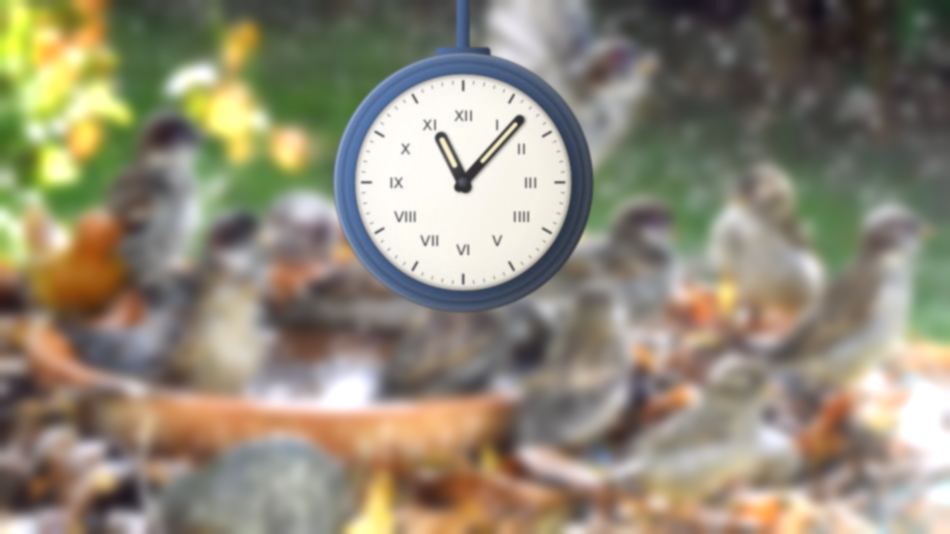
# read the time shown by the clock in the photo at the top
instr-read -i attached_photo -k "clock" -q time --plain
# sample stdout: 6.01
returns 11.07
